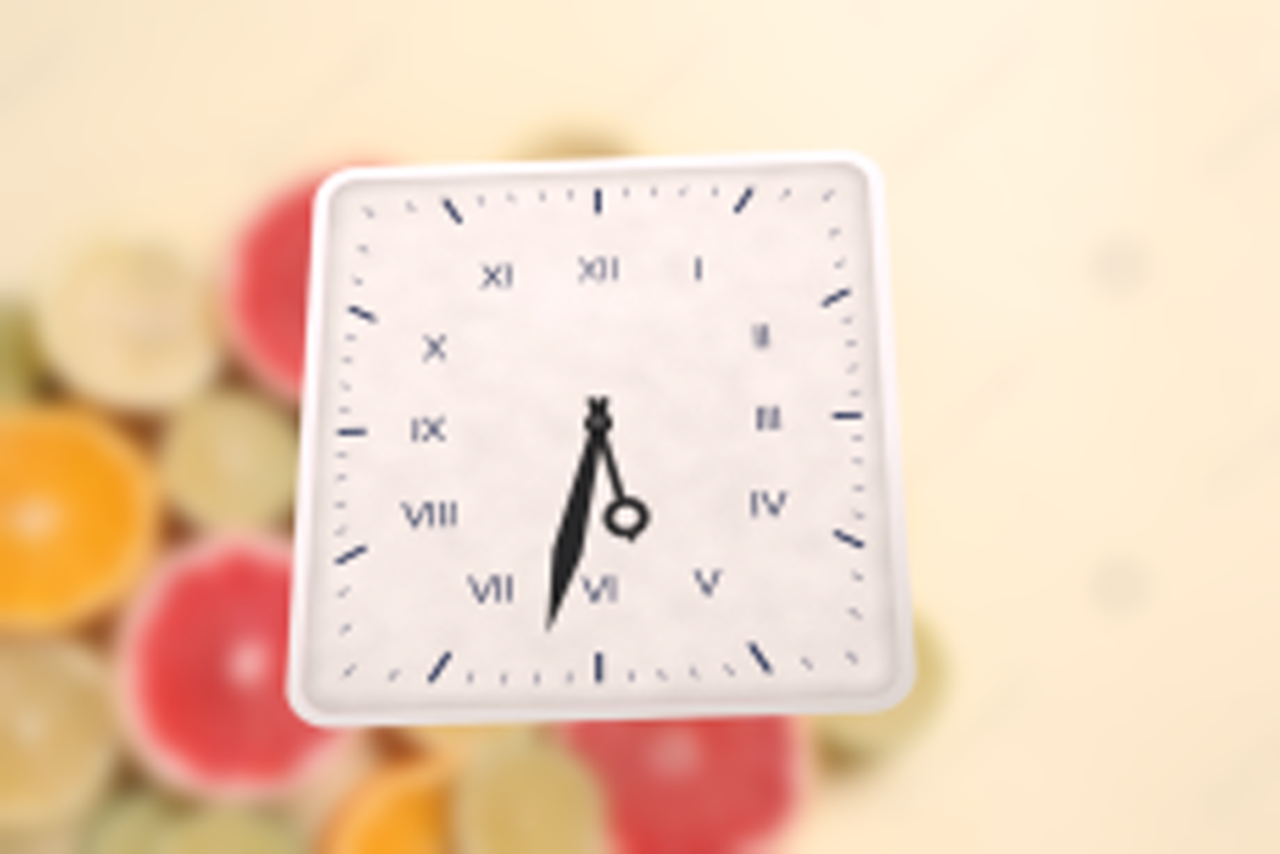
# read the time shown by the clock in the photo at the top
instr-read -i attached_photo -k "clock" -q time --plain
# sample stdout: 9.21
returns 5.32
